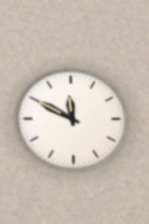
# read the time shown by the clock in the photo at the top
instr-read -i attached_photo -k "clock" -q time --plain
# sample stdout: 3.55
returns 11.50
